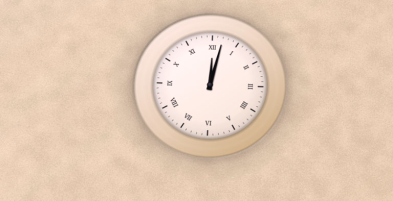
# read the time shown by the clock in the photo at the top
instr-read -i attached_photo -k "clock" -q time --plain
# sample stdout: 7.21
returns 12.02
